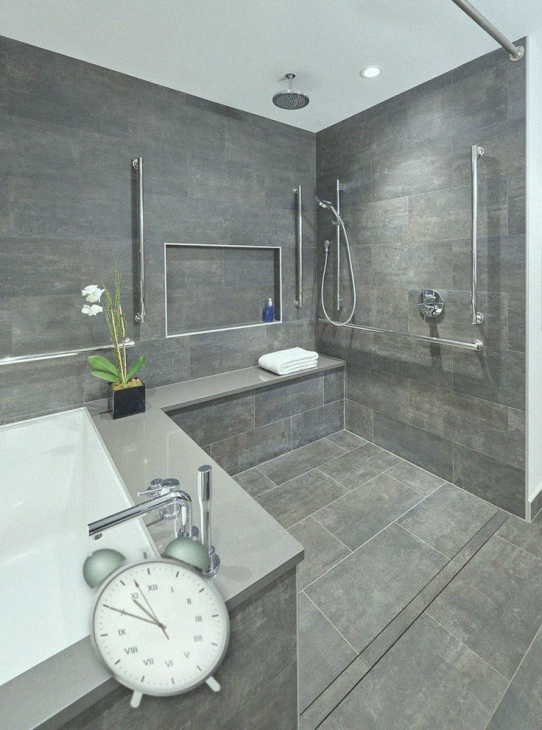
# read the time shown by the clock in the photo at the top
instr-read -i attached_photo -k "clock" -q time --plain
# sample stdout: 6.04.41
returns 10.49.57
